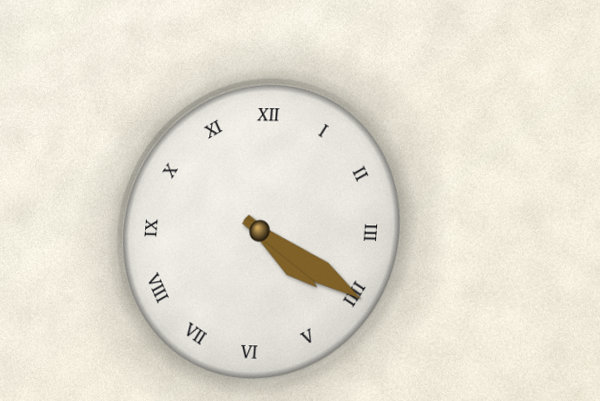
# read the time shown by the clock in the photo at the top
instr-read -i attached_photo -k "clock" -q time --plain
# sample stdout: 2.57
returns 4.20
